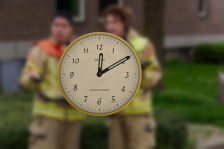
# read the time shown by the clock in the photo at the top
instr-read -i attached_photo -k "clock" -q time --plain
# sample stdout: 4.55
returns 12.10
